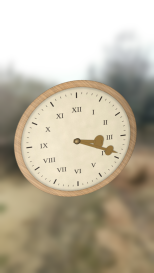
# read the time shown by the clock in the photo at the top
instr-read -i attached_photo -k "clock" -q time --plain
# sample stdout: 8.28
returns 3.19
